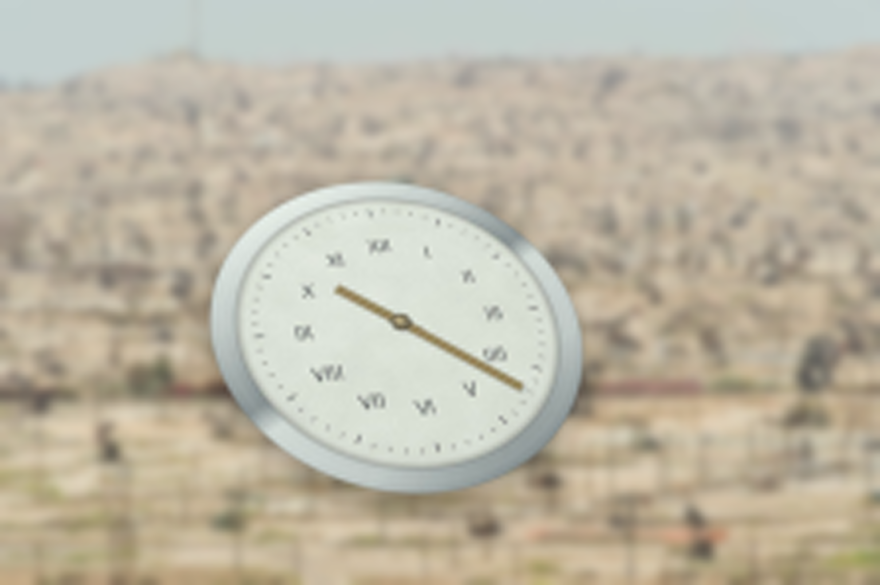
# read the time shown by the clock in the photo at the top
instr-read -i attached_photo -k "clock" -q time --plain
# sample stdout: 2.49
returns 10.22
